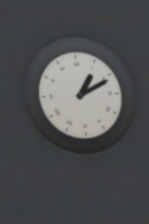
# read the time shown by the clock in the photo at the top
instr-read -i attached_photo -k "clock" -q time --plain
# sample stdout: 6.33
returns 1.11
